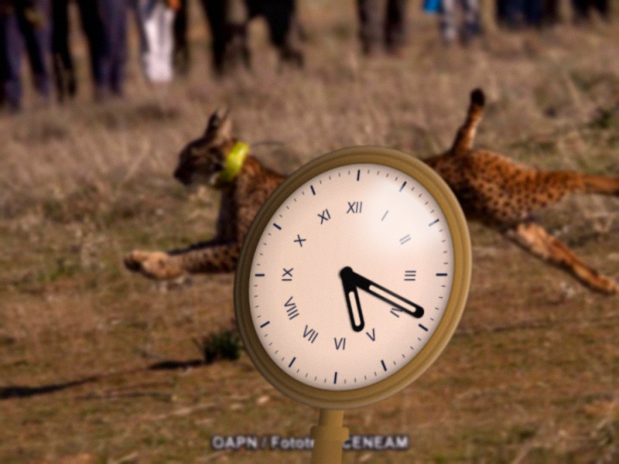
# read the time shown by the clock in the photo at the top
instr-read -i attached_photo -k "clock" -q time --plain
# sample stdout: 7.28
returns 5.19
